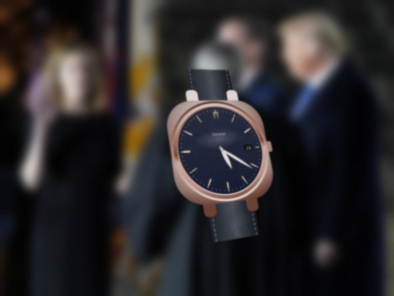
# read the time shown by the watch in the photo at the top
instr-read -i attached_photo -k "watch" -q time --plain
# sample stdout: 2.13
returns 5.21
